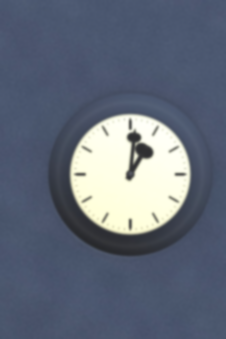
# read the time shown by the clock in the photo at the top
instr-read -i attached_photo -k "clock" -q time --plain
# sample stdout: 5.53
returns 1.01
